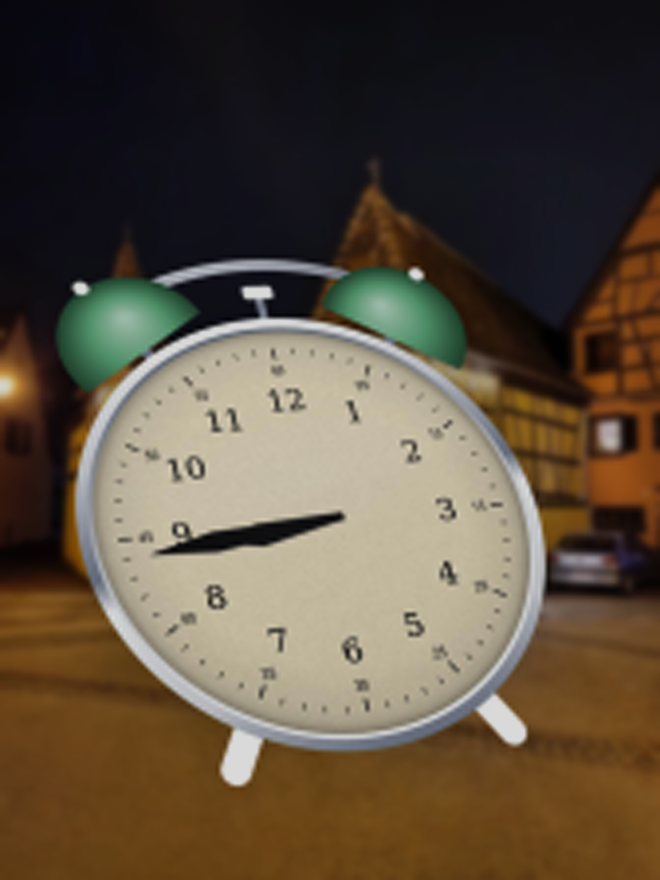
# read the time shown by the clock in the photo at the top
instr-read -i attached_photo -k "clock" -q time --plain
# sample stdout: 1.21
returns 8.44
